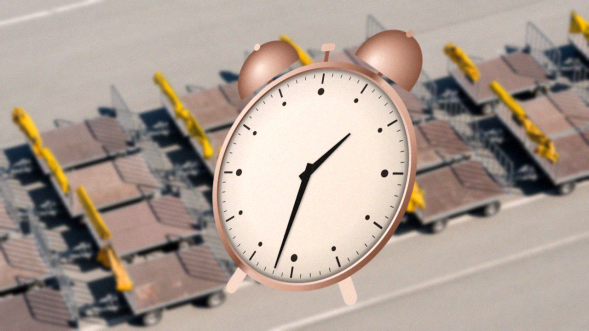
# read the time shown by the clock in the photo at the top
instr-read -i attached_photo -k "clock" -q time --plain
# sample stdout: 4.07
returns 1.32
